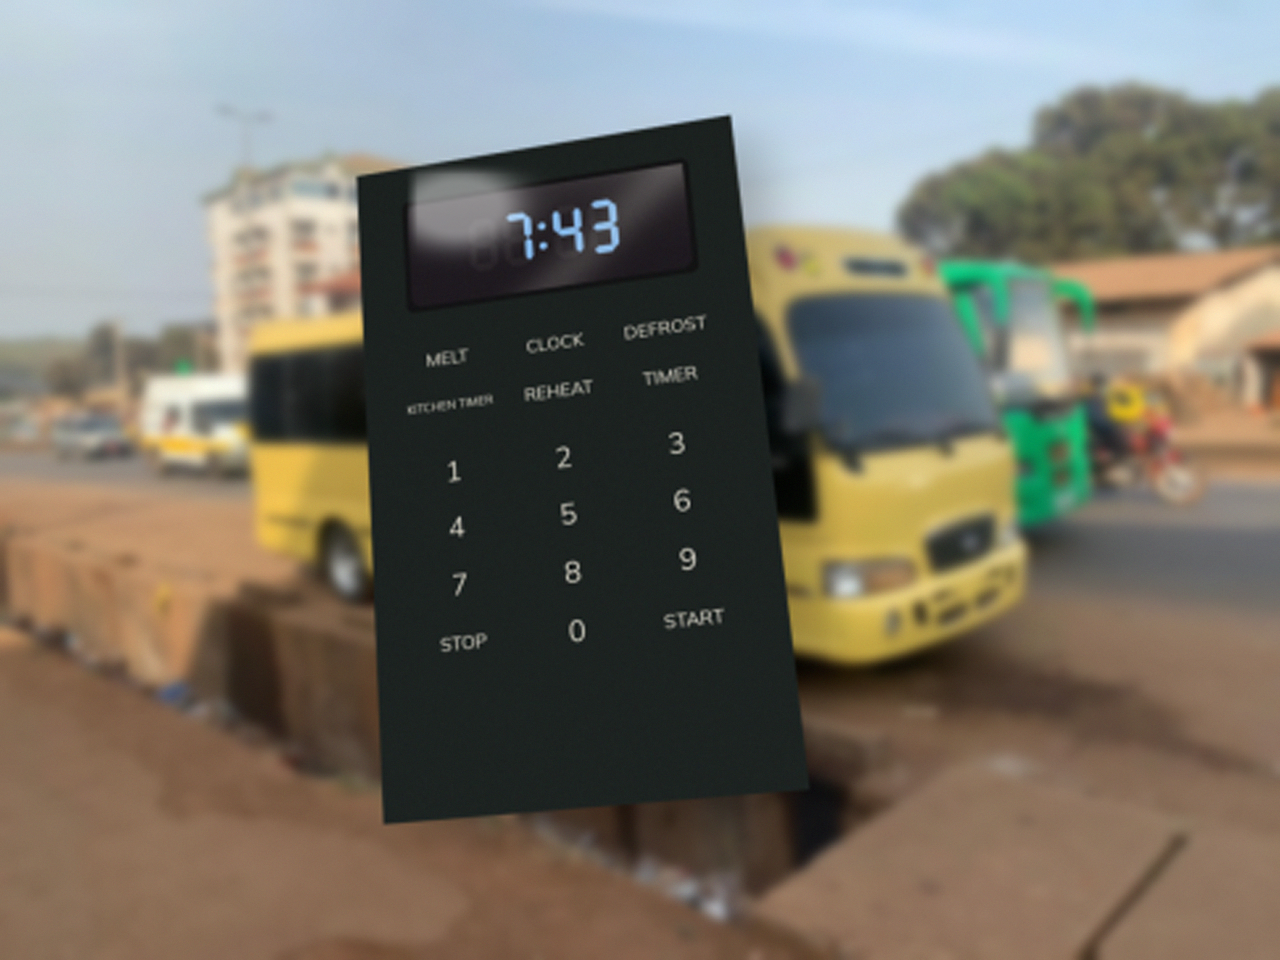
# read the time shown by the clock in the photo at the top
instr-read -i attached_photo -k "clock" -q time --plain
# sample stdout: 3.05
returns 7.43
